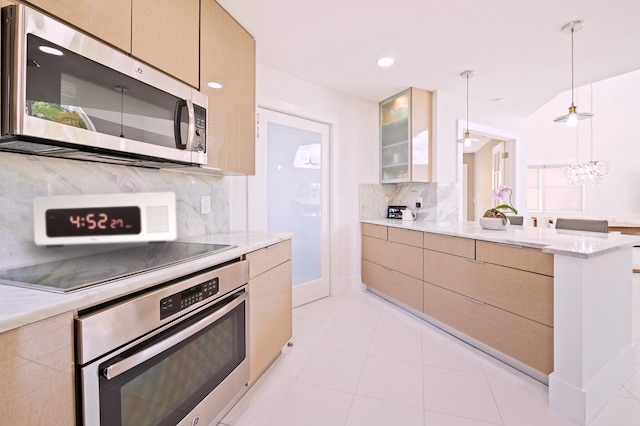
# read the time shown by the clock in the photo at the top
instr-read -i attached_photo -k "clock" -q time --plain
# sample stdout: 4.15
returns 4.52
